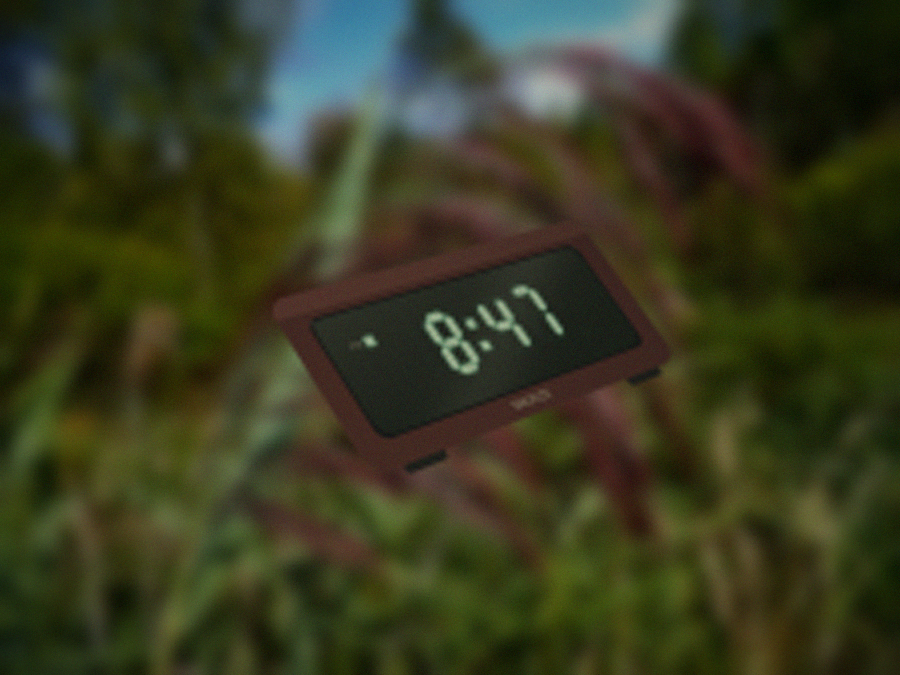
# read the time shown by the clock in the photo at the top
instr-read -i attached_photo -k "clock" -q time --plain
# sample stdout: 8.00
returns 8.47
